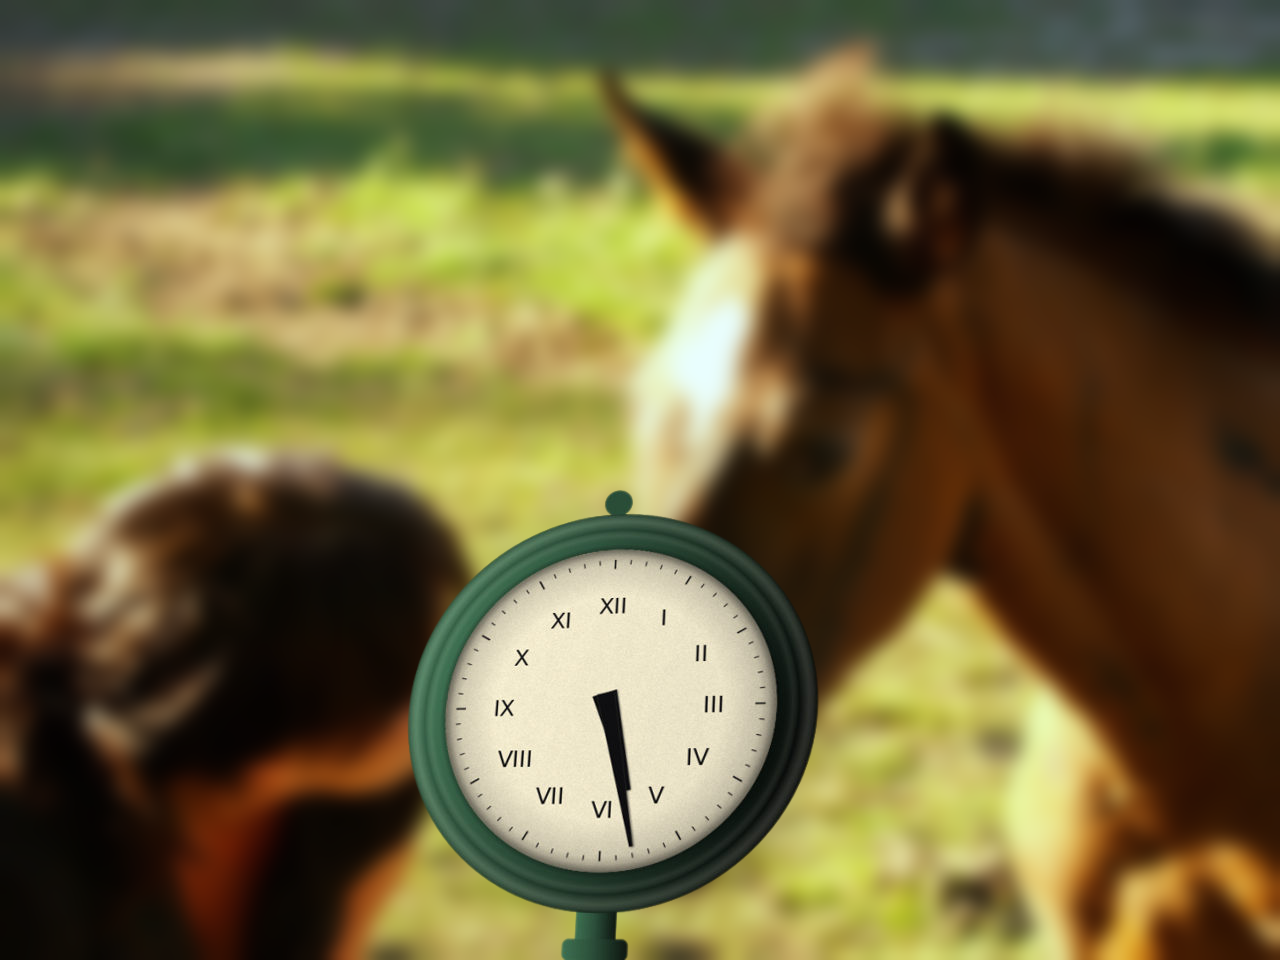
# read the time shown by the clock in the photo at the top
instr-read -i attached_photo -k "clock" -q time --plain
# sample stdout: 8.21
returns 5.28
